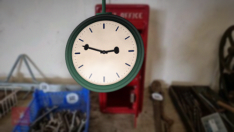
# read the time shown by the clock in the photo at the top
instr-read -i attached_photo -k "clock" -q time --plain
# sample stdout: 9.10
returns 2.48
